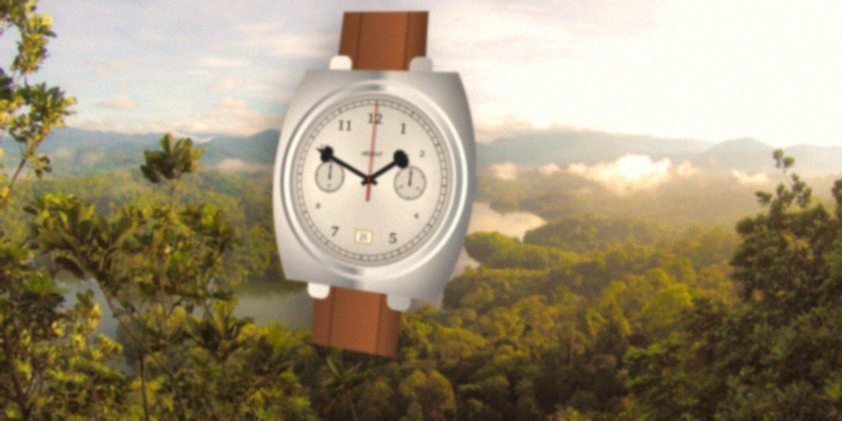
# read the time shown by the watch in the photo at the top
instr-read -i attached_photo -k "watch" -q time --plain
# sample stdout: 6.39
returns 1.49
